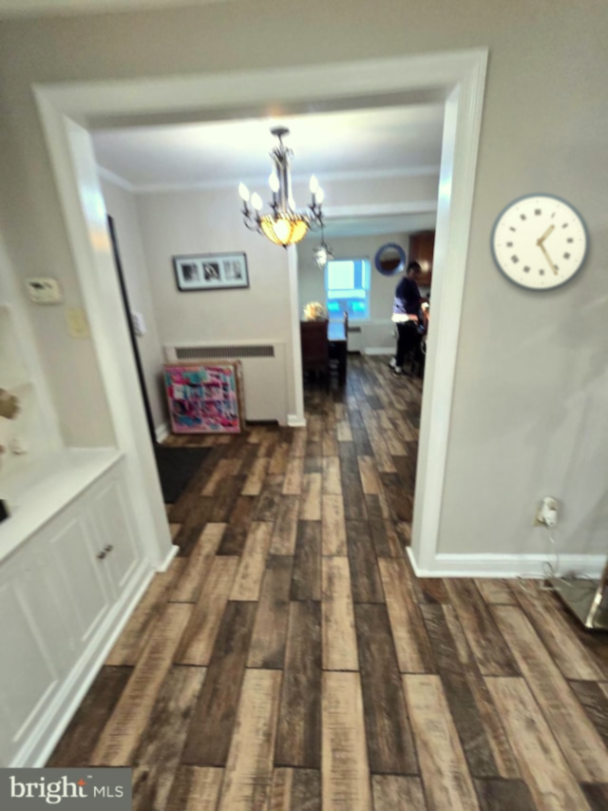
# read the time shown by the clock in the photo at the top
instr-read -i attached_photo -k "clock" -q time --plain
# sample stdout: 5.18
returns 1.26
